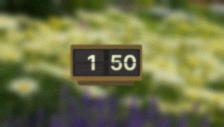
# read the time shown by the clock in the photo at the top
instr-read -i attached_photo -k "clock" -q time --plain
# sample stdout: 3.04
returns 1.50
